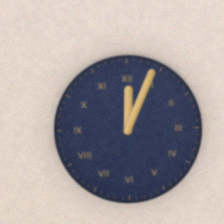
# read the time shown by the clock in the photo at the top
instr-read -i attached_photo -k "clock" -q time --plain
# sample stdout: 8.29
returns 12.04
